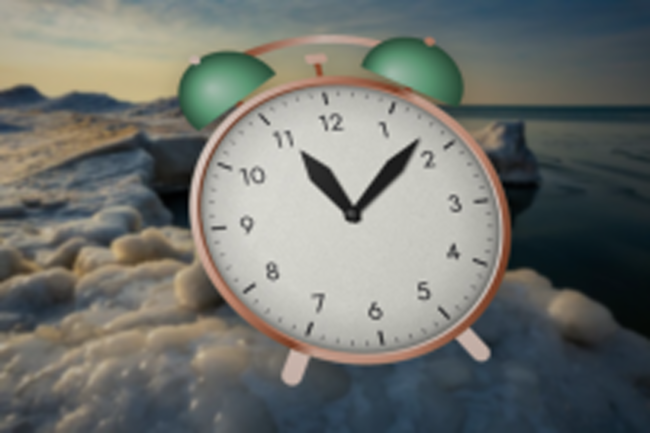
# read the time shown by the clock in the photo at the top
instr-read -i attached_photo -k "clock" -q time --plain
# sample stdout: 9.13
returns 11.08
